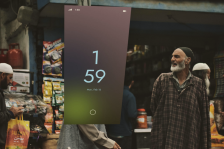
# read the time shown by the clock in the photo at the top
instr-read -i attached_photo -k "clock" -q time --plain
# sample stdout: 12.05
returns 1.59
